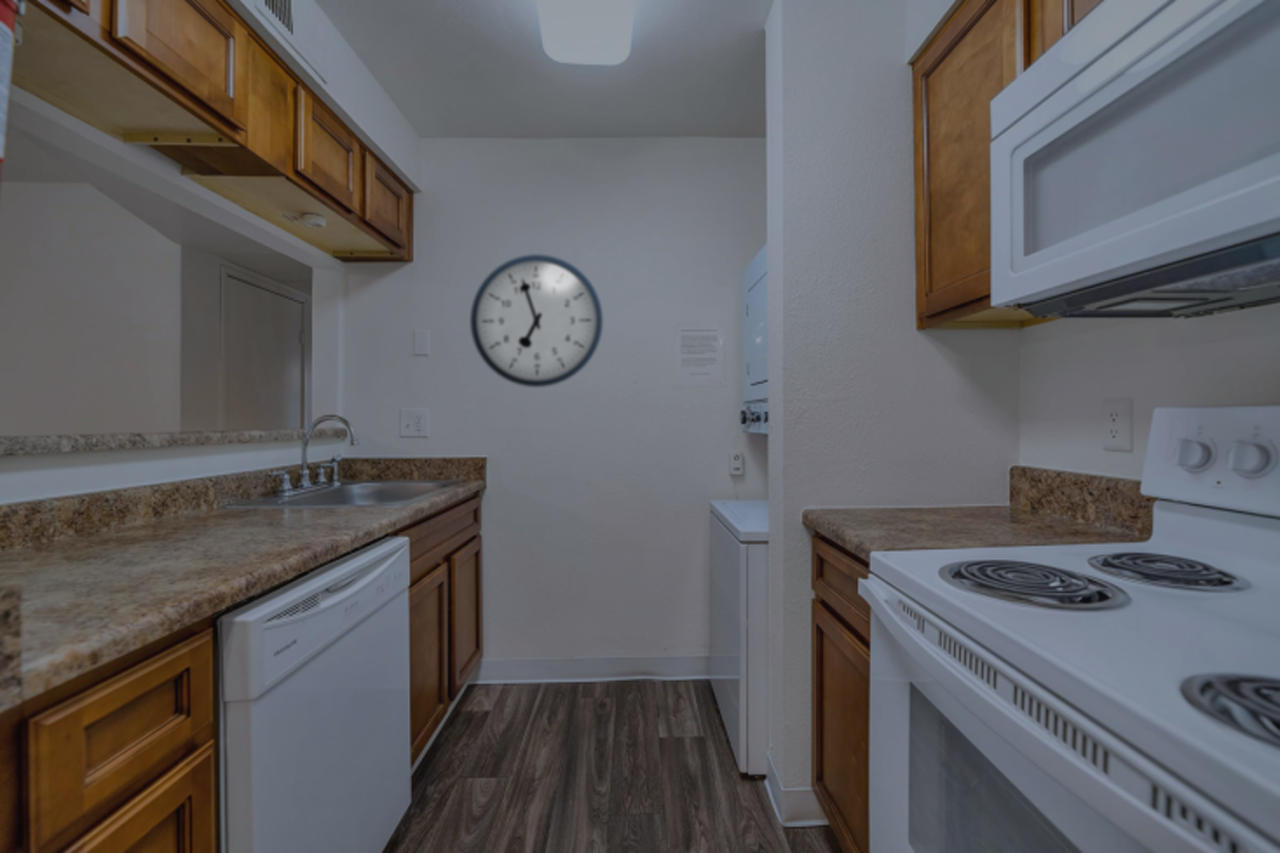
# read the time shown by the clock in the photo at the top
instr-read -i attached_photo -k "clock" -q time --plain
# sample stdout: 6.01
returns 6.57
